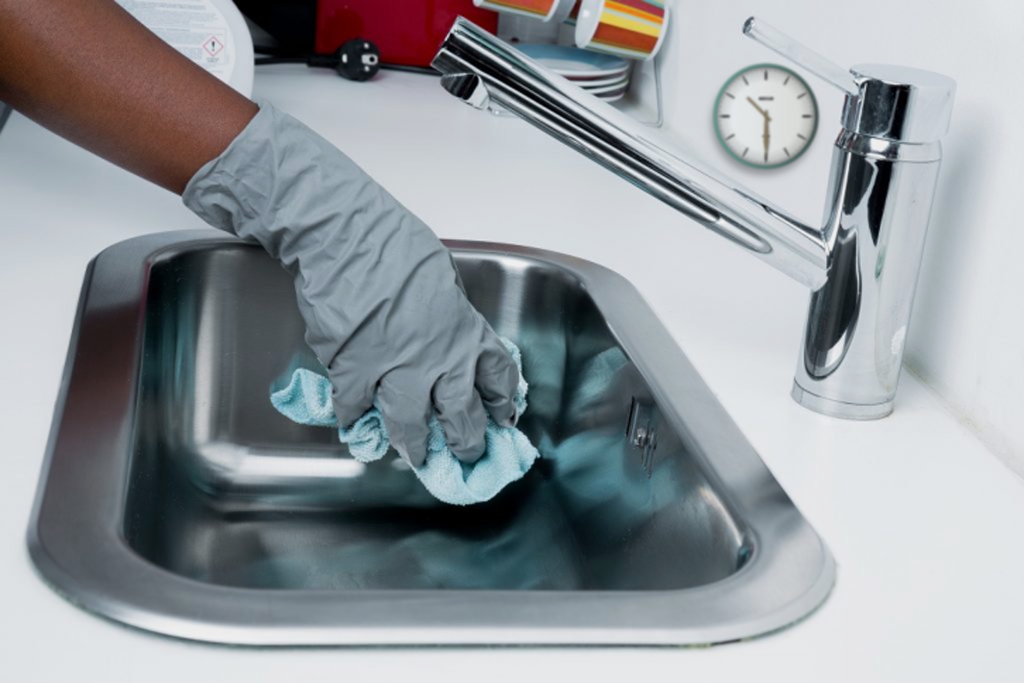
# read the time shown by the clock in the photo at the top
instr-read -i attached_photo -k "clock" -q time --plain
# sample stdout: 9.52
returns 10.30
